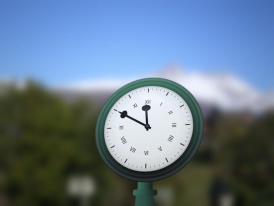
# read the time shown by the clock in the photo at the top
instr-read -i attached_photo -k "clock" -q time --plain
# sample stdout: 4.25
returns 11.50
